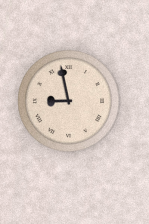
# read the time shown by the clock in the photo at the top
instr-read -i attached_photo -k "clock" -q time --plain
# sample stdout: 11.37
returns 8.58
